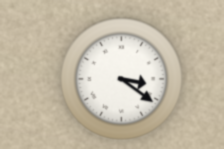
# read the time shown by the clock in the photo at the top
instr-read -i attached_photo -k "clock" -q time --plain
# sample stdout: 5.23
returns 3.21
